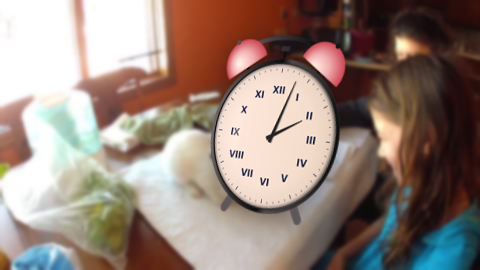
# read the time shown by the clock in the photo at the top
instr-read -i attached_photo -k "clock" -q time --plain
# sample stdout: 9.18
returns 2.03
